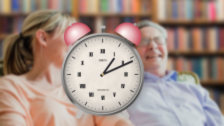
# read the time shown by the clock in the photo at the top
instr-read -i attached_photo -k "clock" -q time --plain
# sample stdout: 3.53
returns 1.11
